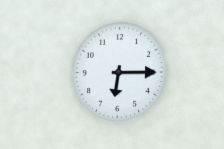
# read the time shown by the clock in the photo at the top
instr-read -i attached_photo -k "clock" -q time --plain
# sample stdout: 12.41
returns 6.15
